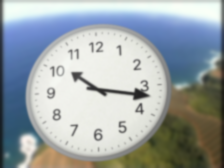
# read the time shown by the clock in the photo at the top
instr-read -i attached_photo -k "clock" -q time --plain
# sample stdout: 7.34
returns 10.17
